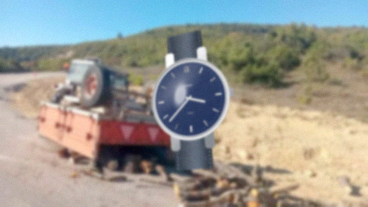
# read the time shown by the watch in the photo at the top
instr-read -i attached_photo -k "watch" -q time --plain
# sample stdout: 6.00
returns 3.38
